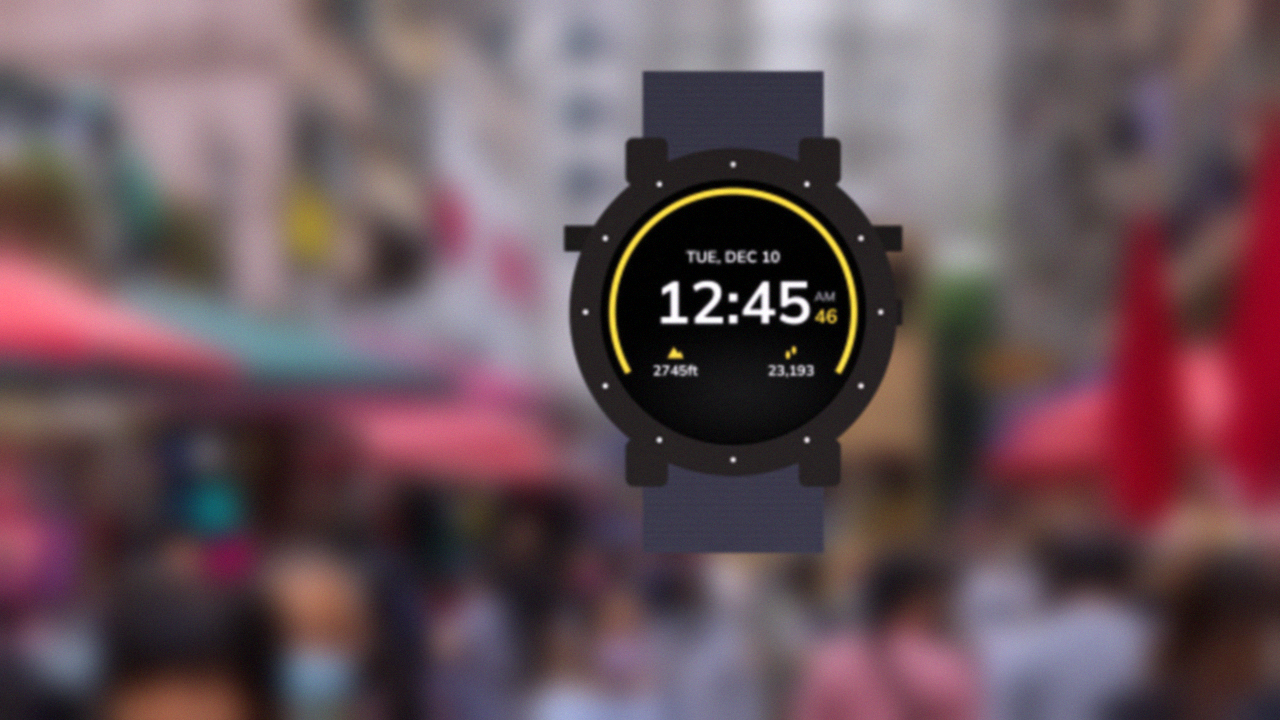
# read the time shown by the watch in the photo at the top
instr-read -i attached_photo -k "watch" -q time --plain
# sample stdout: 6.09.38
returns 12.45.46
